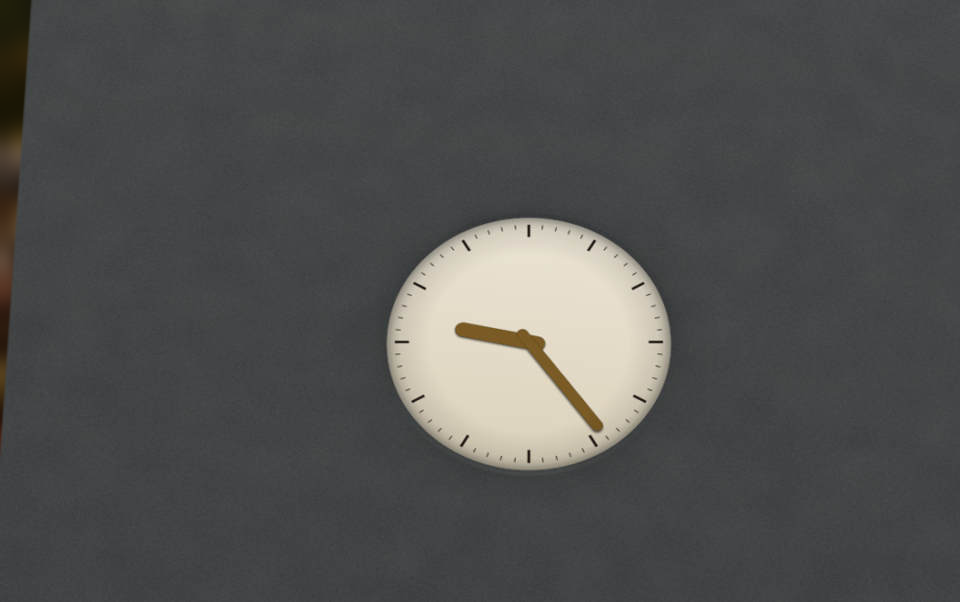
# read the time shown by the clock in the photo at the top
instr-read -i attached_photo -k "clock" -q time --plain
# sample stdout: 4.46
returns 9.24
